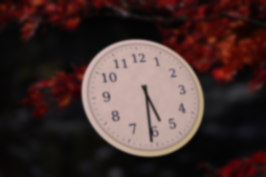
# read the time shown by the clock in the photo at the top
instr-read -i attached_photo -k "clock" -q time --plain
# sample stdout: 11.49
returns 5.31
